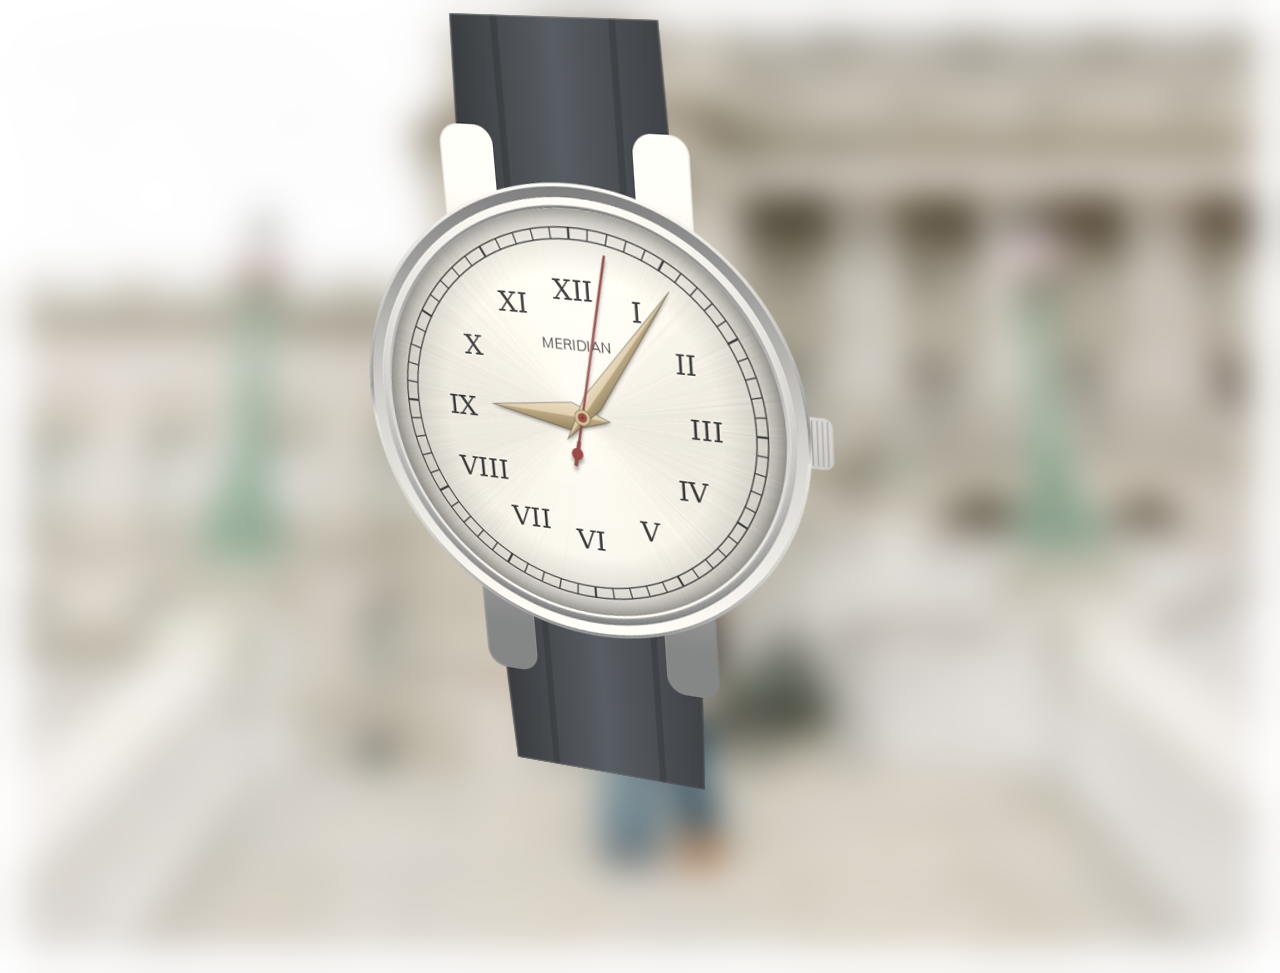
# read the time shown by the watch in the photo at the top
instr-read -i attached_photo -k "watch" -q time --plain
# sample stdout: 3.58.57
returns 9.06.02
